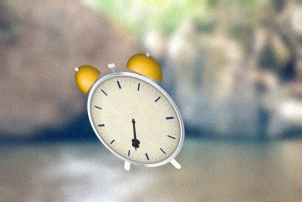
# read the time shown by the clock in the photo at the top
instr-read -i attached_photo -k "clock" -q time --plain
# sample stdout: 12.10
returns 6.33
